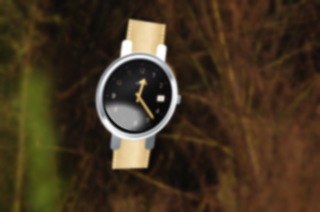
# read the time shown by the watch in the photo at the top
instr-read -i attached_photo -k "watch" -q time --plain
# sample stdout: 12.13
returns 12.23
